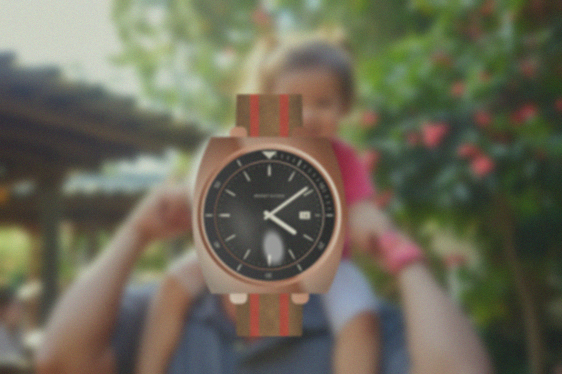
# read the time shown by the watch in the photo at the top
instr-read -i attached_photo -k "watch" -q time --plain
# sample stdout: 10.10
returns 4.09
